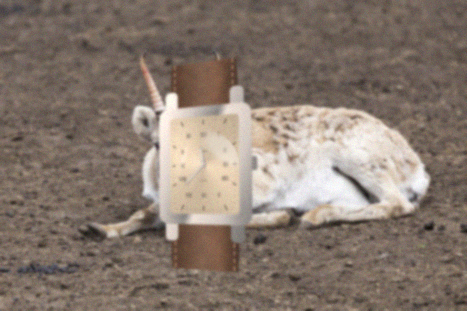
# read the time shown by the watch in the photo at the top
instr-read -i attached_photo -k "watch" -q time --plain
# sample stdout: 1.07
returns 11.38
